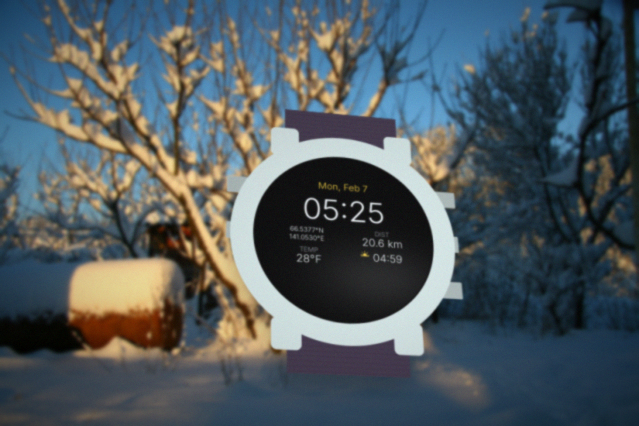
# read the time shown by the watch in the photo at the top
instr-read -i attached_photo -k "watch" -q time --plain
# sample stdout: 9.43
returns 5.25
